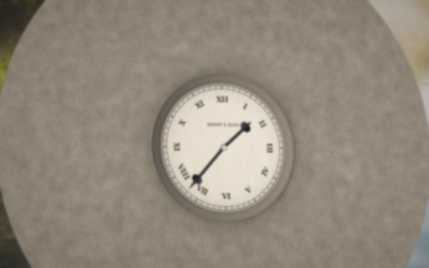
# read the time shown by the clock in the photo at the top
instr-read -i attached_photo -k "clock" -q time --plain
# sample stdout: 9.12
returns 1.37
